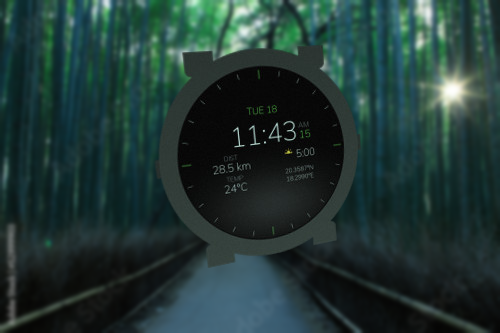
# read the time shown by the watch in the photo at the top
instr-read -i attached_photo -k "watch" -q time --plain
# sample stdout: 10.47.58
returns 11.43.15
